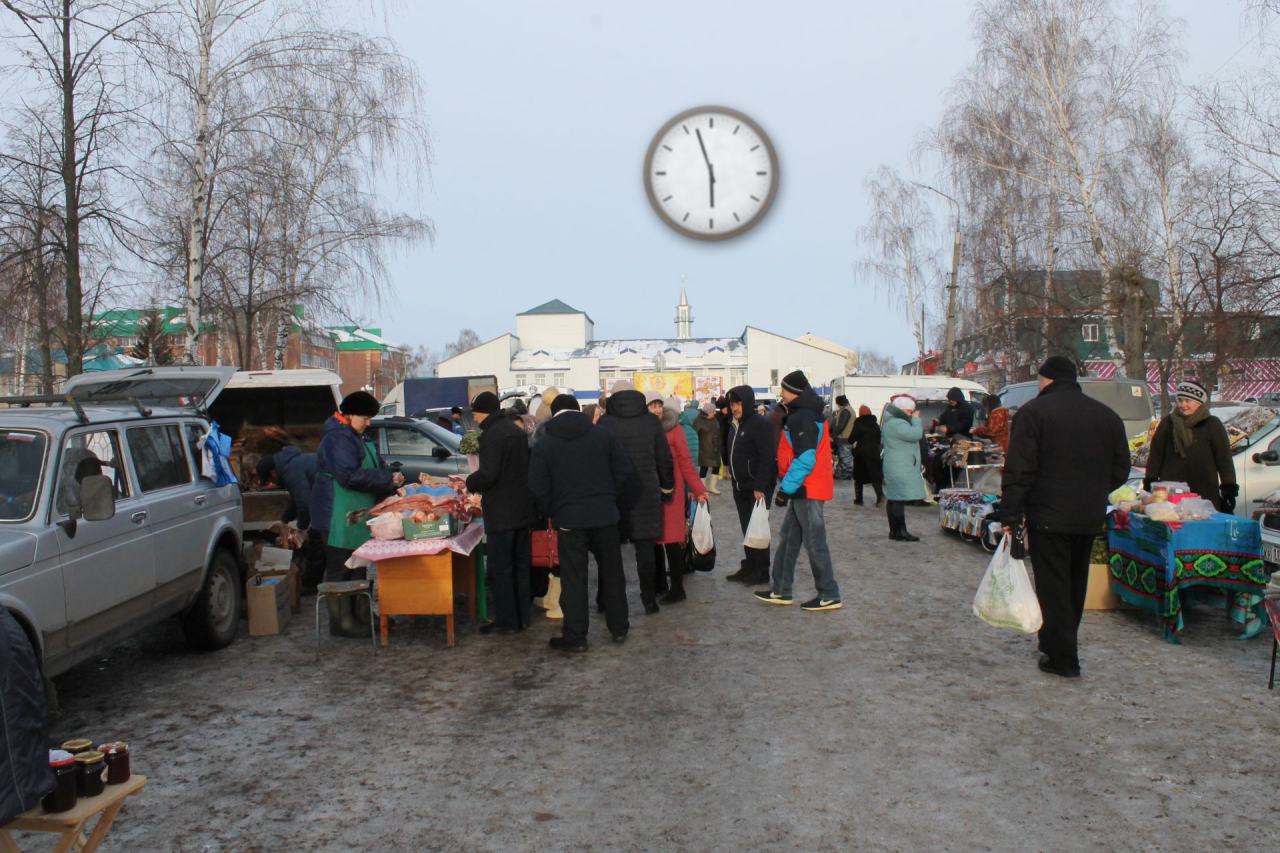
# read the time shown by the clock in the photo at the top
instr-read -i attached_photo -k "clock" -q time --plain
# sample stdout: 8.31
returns 5.57
